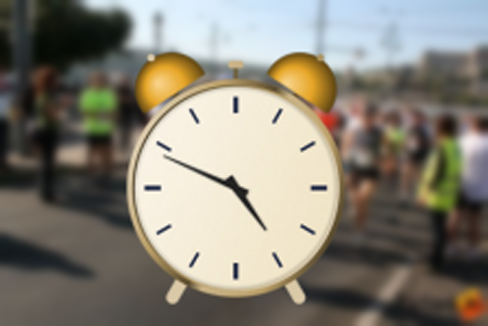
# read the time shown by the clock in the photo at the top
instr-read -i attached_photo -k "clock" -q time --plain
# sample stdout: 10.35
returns 4.49
